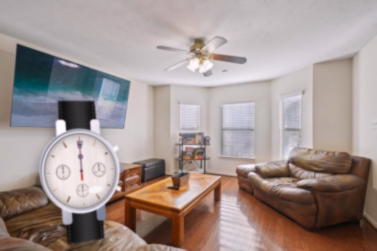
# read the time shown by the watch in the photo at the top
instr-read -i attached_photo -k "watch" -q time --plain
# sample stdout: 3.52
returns 12.00
